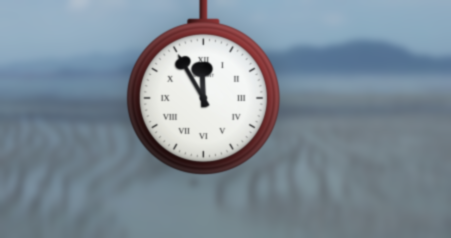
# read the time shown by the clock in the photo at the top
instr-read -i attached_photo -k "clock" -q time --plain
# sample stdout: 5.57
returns 11.55
